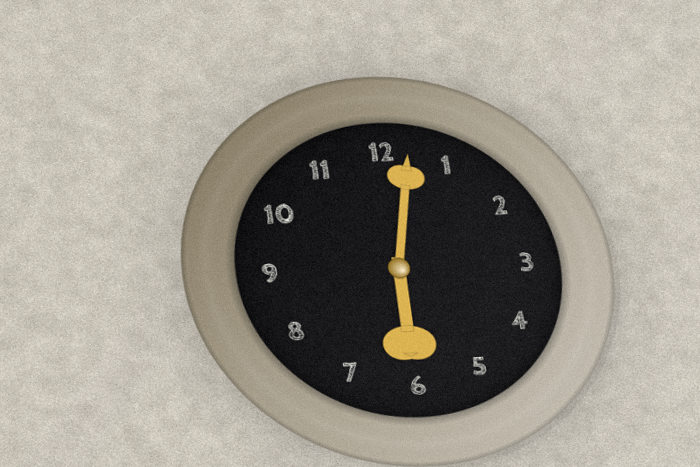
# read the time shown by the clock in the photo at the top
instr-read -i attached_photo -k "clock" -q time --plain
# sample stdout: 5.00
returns 6.02
